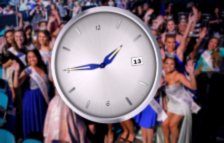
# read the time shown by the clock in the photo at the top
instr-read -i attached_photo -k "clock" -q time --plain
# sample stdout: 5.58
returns 1.45
